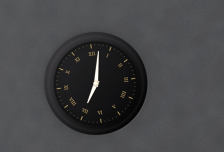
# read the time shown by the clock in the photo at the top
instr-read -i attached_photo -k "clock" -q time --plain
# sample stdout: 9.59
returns 7.02
